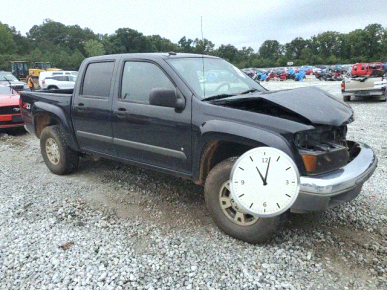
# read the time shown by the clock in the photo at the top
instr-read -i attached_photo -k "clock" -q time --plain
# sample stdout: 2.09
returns 11.02
